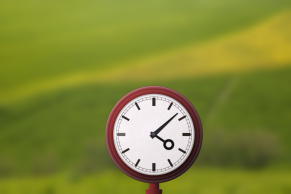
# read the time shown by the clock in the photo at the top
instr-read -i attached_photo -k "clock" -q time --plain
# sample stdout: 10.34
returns 4.08
